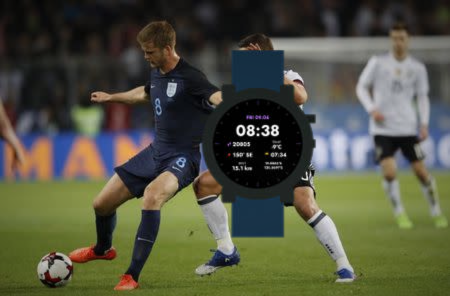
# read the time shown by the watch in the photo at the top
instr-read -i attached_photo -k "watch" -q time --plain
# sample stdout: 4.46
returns 8.38
